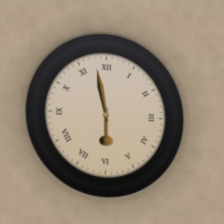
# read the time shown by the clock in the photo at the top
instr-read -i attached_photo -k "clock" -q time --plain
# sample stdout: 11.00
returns 5.58
